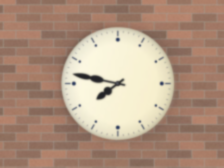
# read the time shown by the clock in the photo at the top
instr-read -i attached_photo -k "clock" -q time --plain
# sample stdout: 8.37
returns 7.47
